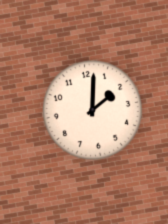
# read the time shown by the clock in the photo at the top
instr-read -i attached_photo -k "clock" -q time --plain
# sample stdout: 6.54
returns 2.02
